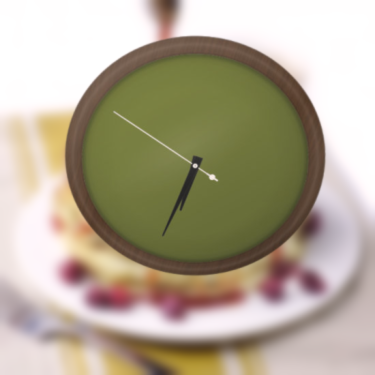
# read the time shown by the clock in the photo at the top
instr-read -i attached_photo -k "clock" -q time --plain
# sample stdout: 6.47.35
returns 6.33.51
